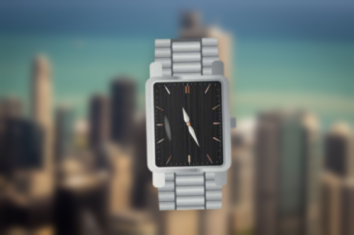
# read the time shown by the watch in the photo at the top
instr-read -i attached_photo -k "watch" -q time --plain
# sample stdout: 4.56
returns 11.26
